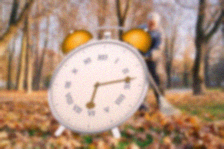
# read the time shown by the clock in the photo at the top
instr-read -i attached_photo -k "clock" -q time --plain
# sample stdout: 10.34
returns 6.13
